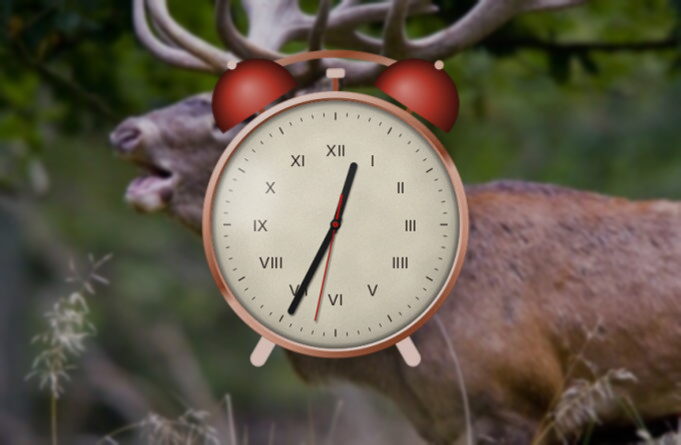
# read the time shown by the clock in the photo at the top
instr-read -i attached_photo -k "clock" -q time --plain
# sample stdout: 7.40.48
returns 12.34.32
